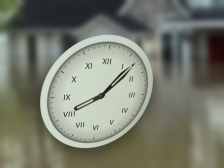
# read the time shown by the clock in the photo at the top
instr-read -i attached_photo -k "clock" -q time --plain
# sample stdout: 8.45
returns 8.07
